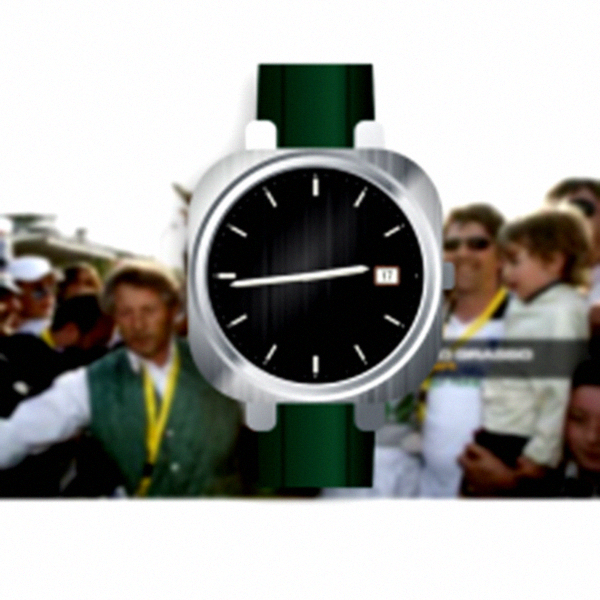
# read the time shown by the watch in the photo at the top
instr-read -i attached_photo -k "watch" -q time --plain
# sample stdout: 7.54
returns 2.44
